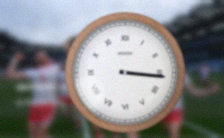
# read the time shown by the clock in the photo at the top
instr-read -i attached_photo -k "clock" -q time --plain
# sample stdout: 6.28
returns 3.16
